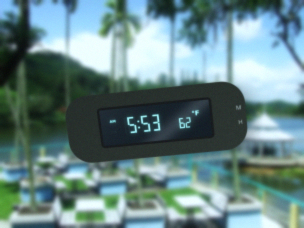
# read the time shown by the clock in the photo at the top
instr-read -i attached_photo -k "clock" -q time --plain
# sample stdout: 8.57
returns 5.53
